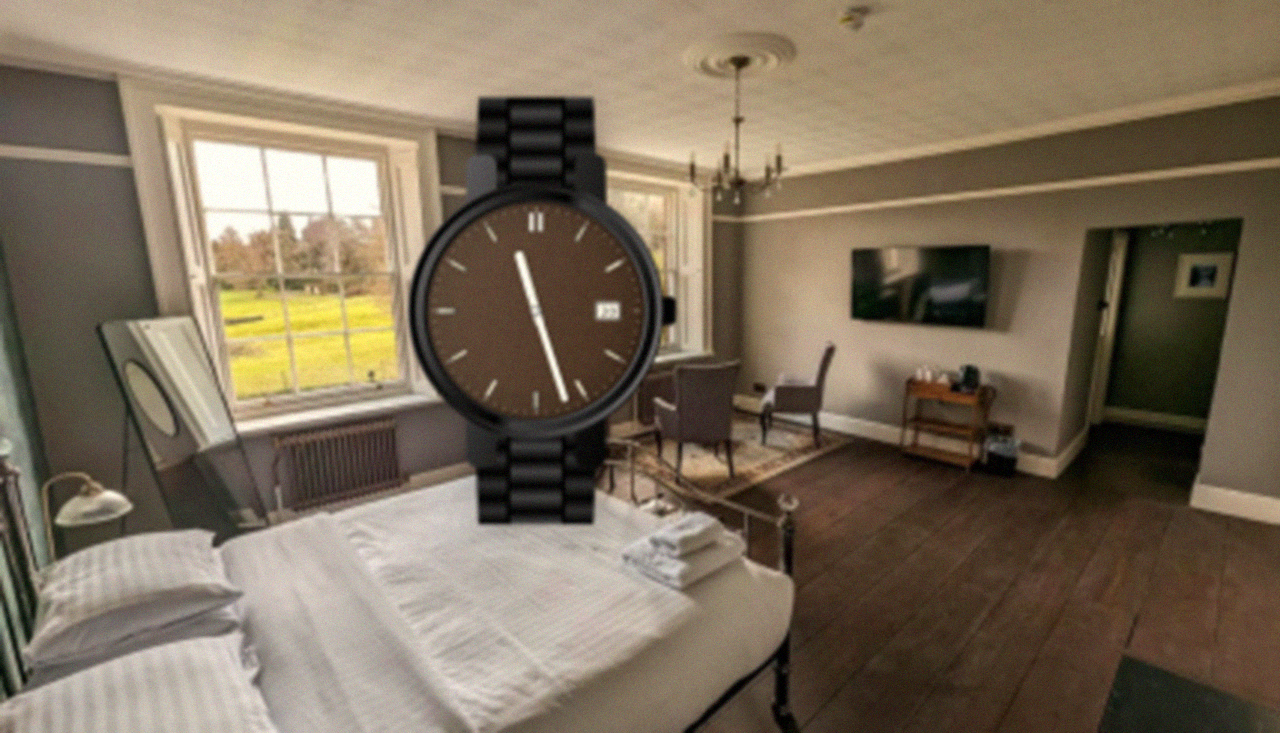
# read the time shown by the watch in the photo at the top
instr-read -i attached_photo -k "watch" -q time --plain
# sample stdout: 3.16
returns 11.27
